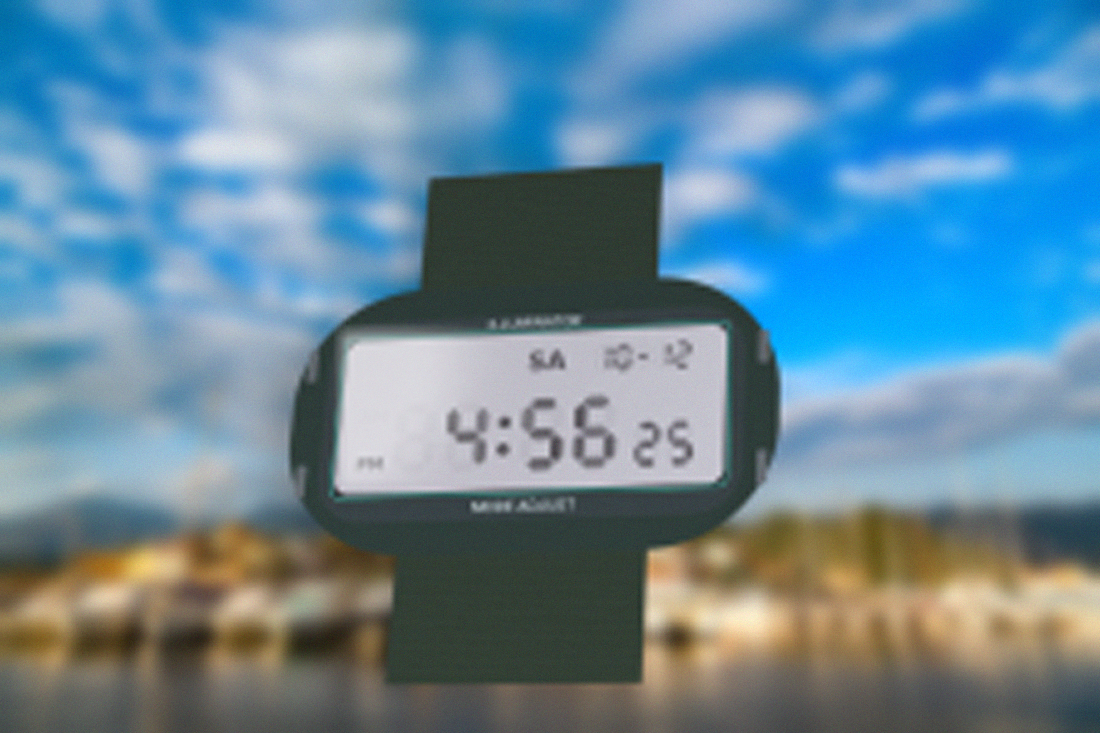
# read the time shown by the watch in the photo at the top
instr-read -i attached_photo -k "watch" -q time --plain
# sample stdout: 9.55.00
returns 4.56.25
